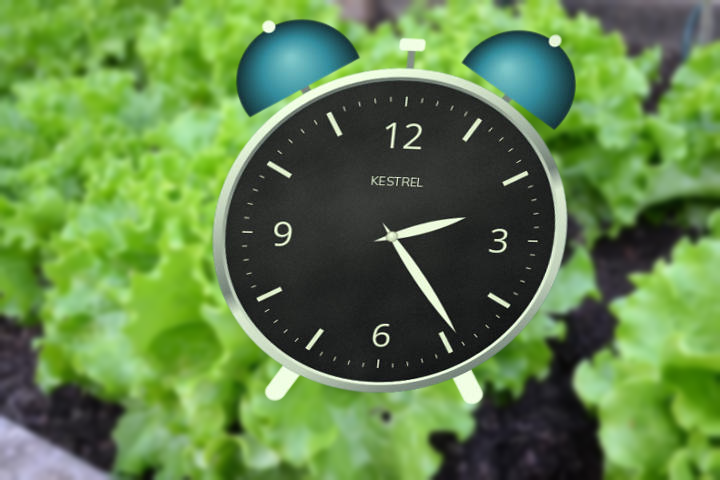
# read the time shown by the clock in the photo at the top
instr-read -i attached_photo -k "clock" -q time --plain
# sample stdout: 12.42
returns 2.24
